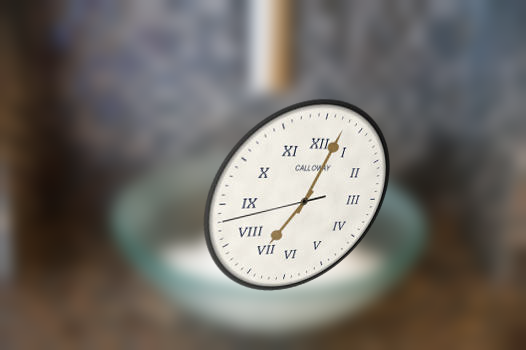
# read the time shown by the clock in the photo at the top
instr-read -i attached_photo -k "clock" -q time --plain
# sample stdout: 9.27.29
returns 7.02.43
